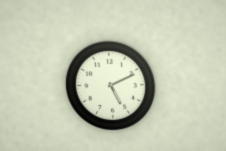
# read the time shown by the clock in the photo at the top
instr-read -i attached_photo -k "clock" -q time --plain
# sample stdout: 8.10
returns 5.11
